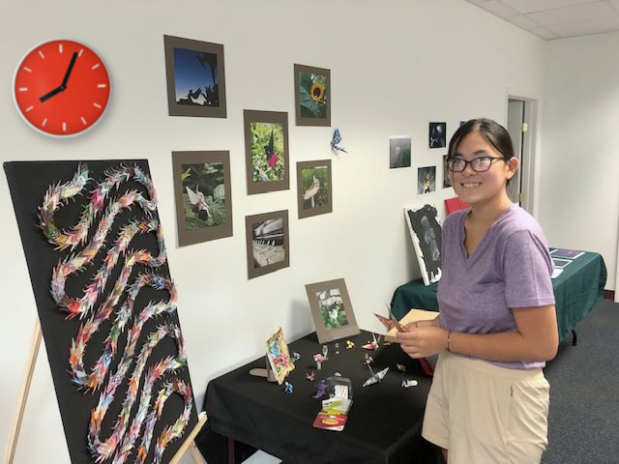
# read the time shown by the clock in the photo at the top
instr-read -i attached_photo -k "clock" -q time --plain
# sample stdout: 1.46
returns 8.04
